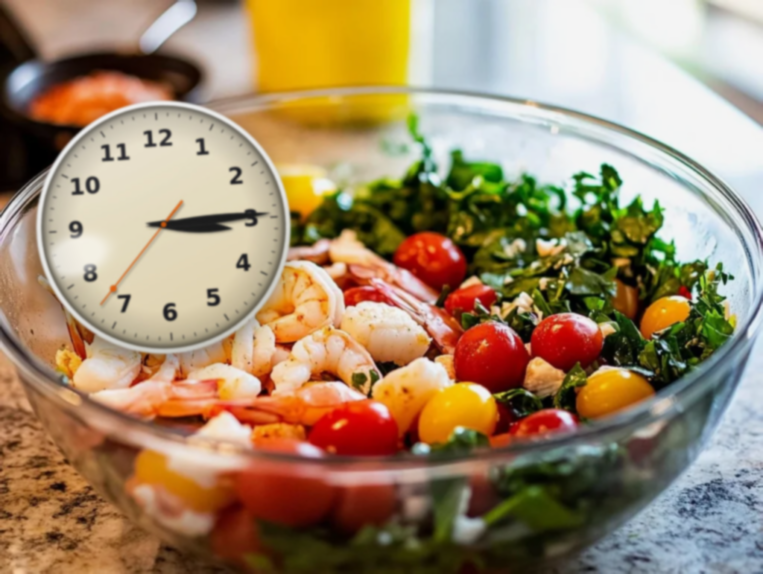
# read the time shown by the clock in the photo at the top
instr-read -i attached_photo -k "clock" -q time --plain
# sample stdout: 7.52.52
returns 3.14.37
